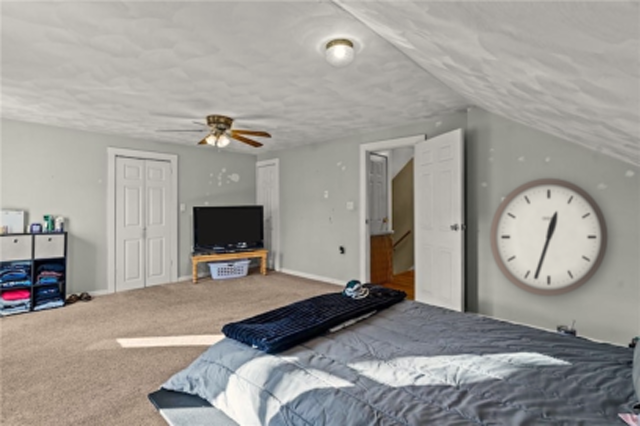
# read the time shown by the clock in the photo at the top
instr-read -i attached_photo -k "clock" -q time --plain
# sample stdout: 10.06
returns 12.33
